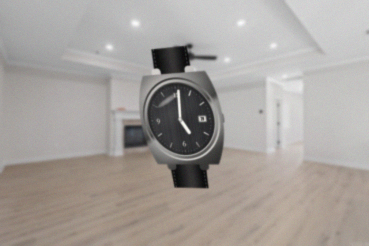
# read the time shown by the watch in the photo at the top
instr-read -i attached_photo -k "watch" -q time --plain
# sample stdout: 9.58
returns 5.01
